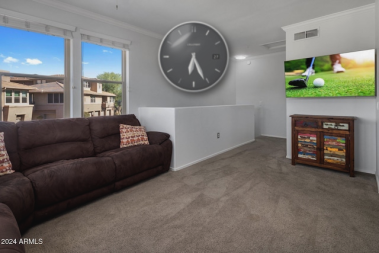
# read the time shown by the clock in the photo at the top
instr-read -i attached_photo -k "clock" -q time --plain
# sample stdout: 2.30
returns 6.26
